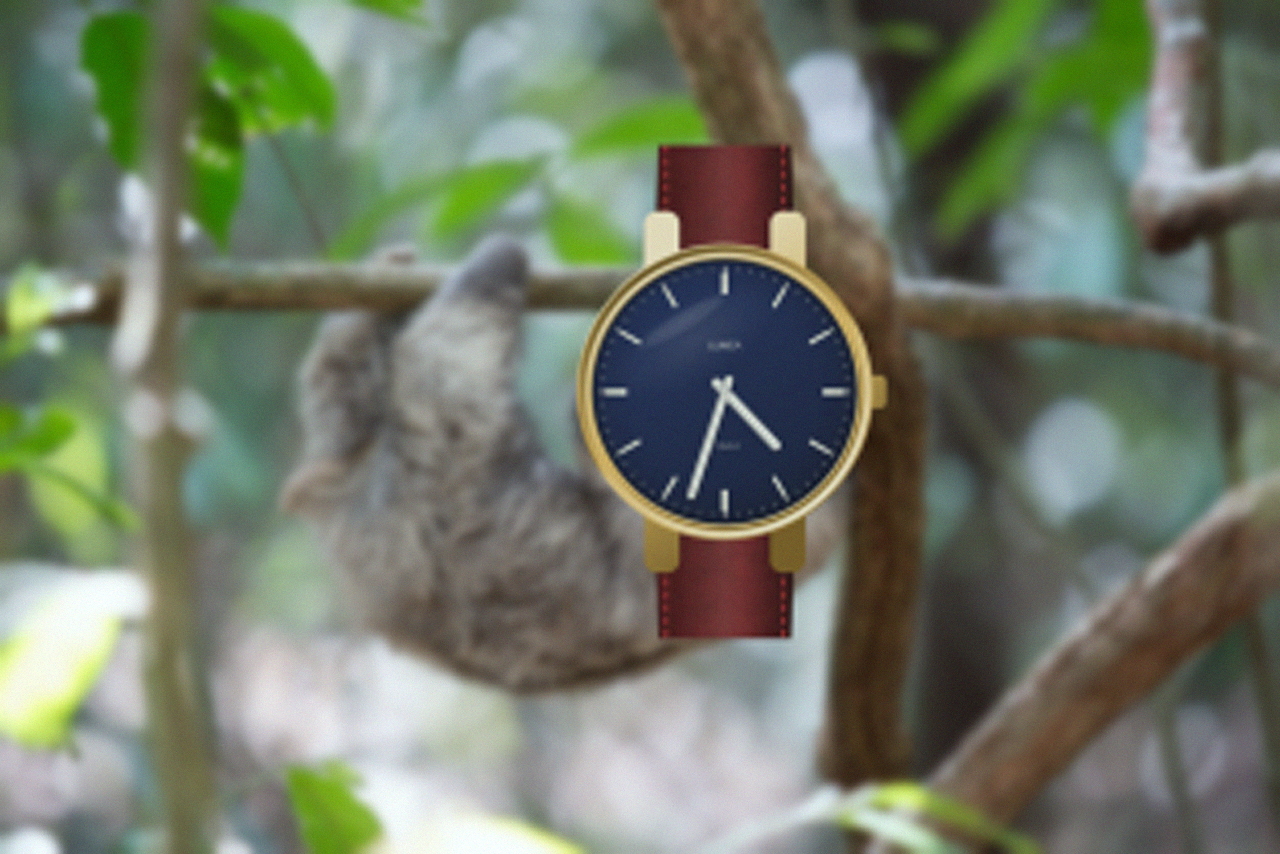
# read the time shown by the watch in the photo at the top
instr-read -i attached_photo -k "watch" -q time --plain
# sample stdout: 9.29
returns 4.33
